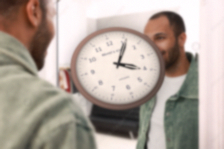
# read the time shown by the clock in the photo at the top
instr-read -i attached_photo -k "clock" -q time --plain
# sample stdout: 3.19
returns 4.06
